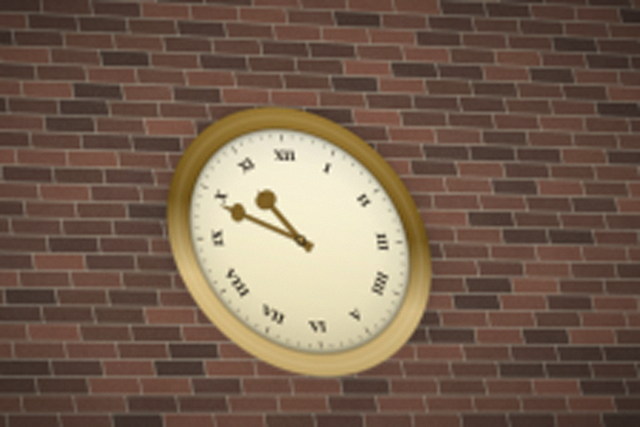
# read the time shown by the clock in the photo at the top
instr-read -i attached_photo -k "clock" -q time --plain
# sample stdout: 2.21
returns 10.49
